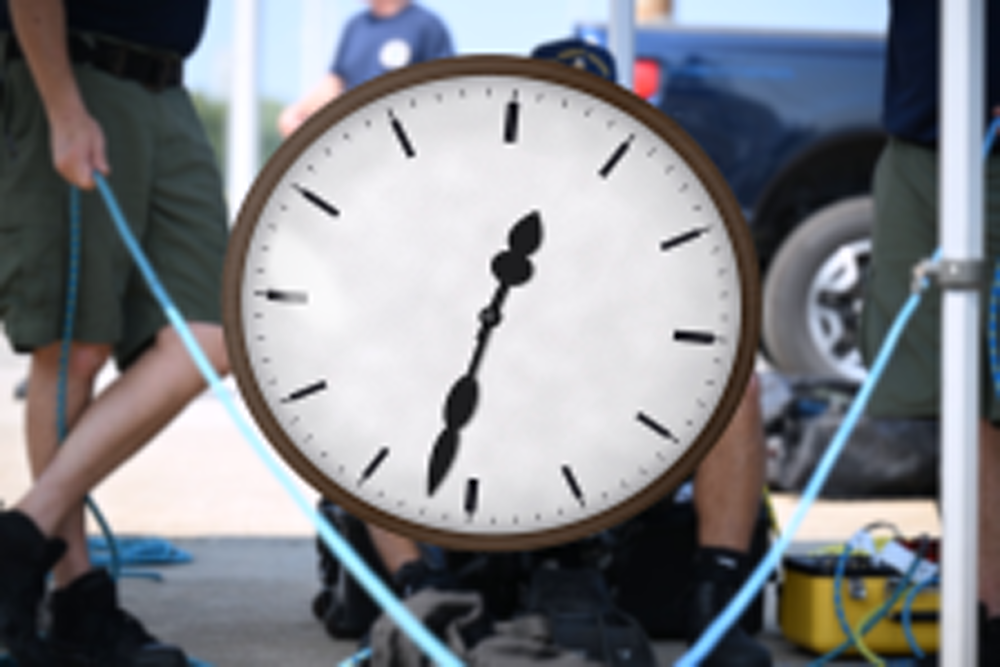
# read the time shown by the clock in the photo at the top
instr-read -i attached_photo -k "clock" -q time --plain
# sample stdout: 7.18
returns 12.32
